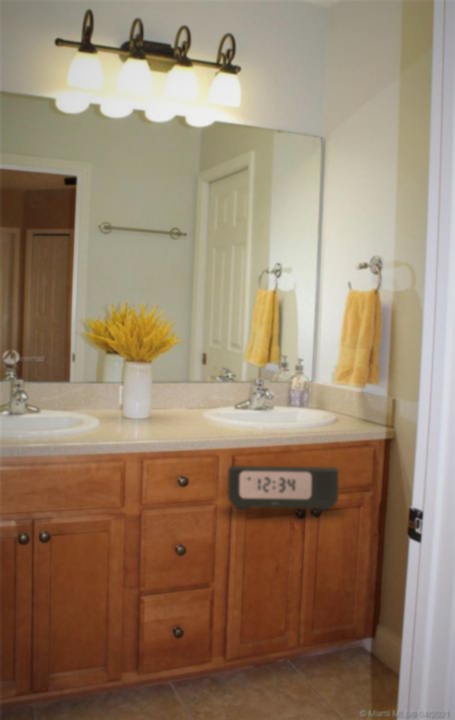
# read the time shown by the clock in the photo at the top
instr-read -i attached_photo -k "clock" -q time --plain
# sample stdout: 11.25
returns 12.34
